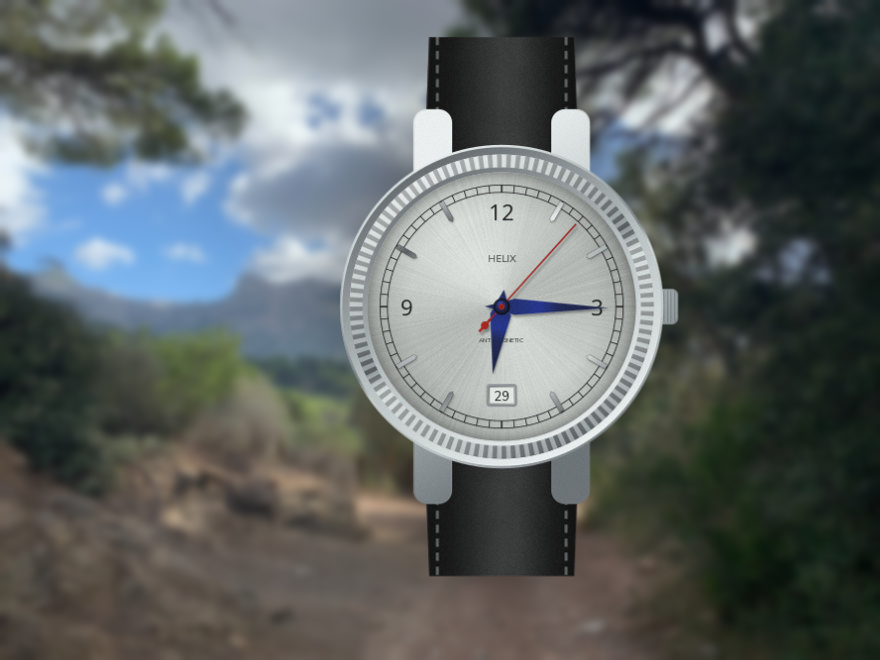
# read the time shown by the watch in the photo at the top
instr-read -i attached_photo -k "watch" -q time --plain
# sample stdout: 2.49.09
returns 6.15.07
